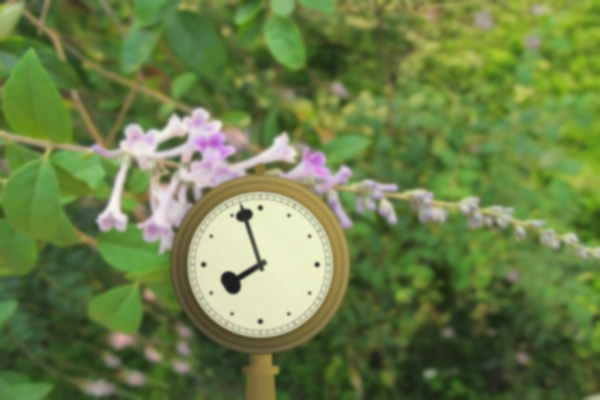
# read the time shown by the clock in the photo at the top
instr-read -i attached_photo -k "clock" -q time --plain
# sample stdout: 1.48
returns 7.57
